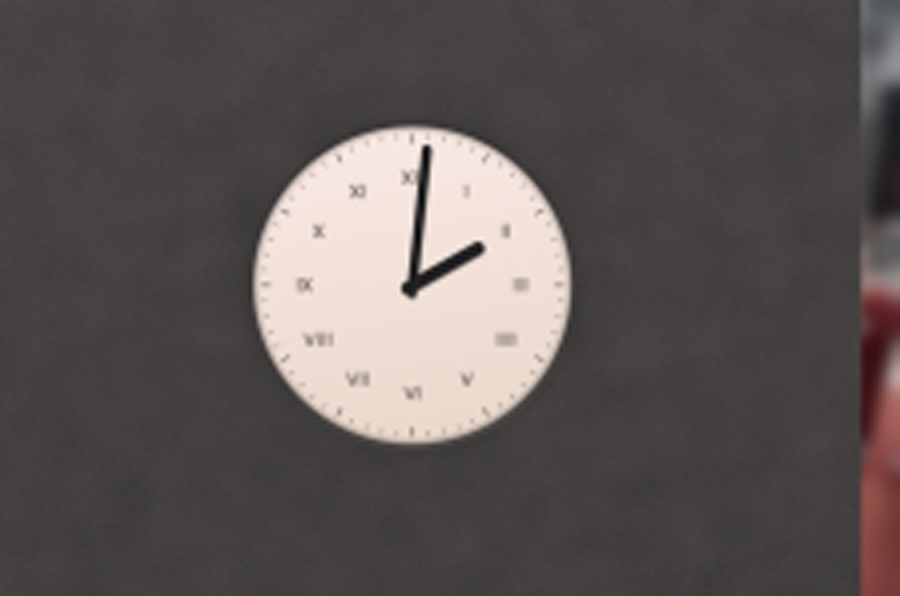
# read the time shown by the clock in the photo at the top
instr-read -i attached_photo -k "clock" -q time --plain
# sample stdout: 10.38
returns 2.01
